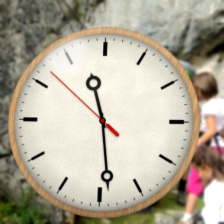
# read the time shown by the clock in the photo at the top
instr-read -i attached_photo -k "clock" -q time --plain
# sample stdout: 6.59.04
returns 11.28.52
